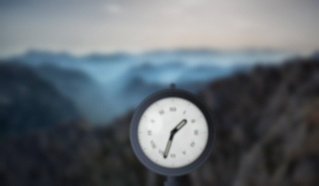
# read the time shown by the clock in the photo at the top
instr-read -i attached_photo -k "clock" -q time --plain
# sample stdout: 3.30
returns 1.33
